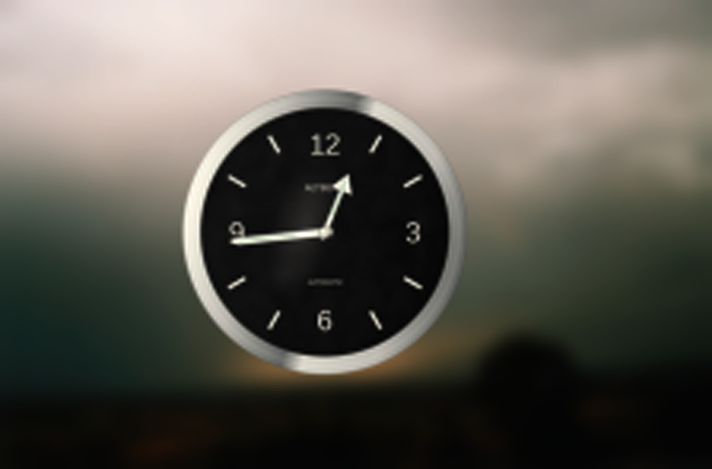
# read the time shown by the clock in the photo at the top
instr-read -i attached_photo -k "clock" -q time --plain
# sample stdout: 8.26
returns 12.44
